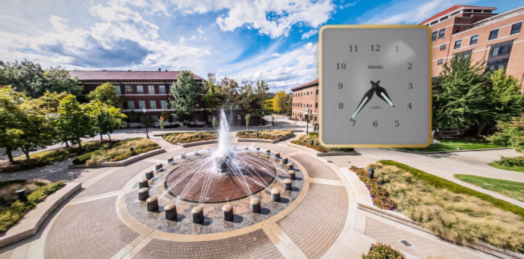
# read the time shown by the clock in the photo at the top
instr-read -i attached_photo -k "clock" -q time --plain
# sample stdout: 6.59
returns 4.36
